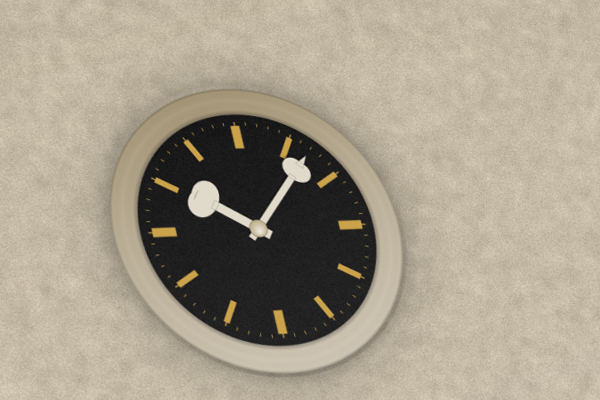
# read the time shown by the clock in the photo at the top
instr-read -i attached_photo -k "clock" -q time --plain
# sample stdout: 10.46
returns 10.07
